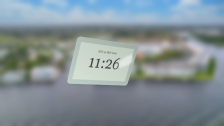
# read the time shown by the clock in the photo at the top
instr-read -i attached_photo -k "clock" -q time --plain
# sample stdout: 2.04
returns 11.26
